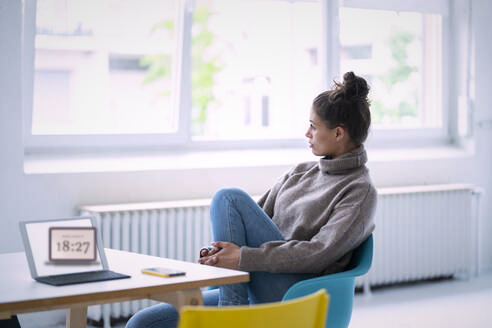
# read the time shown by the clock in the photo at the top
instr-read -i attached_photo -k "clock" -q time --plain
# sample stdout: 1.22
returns 18.27
